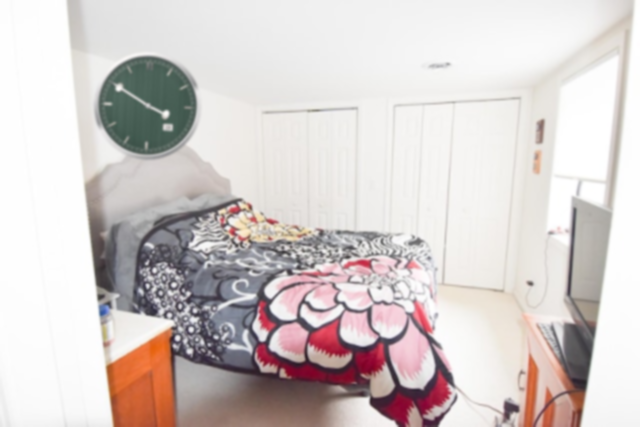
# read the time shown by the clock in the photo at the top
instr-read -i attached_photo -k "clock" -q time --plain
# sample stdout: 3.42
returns 3.50
